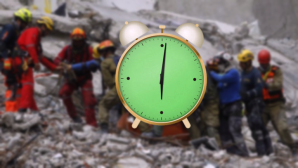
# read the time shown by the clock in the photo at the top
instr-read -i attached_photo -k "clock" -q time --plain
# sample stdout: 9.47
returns 6.01
